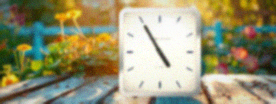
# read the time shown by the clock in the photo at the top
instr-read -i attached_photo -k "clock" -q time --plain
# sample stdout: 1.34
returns 4.55
